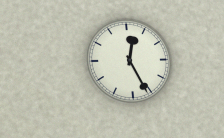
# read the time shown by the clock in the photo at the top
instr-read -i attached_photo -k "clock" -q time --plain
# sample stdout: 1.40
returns 12.26
